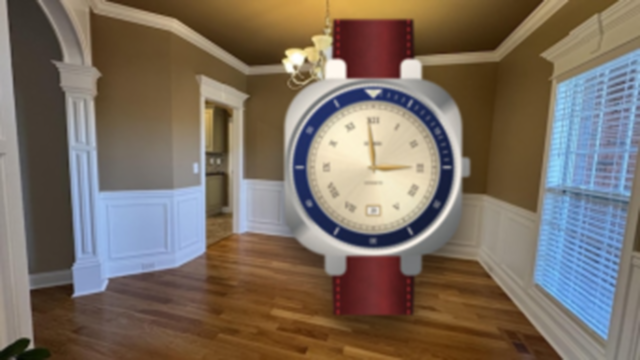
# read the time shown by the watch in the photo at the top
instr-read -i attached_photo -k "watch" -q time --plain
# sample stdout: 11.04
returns 2.59
